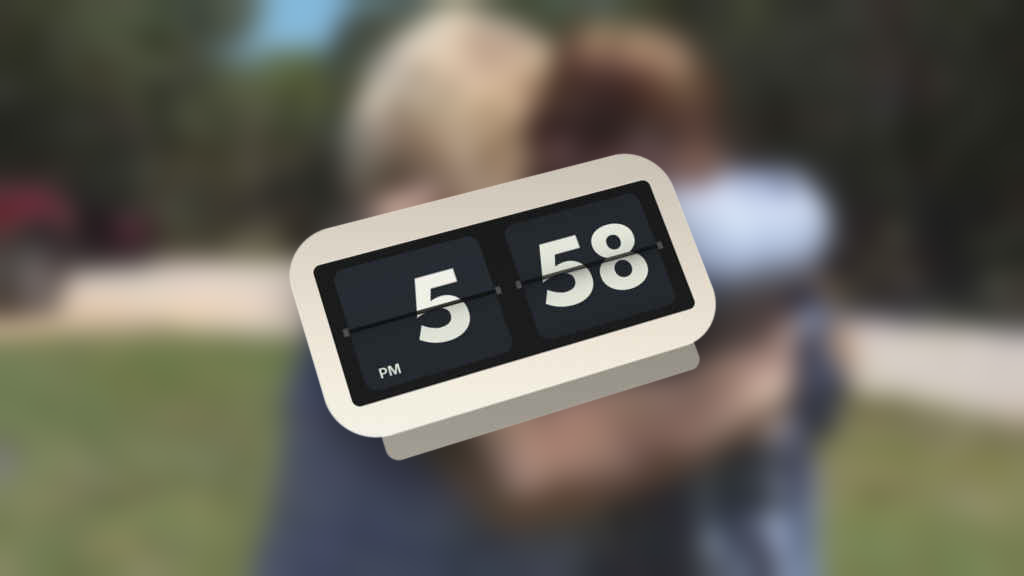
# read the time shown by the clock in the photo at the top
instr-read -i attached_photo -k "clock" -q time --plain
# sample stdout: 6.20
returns 5.58
